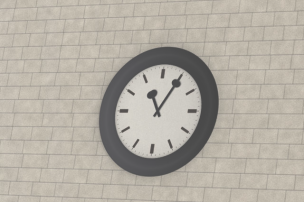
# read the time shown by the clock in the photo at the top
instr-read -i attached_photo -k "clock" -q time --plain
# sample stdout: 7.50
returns 11.05
